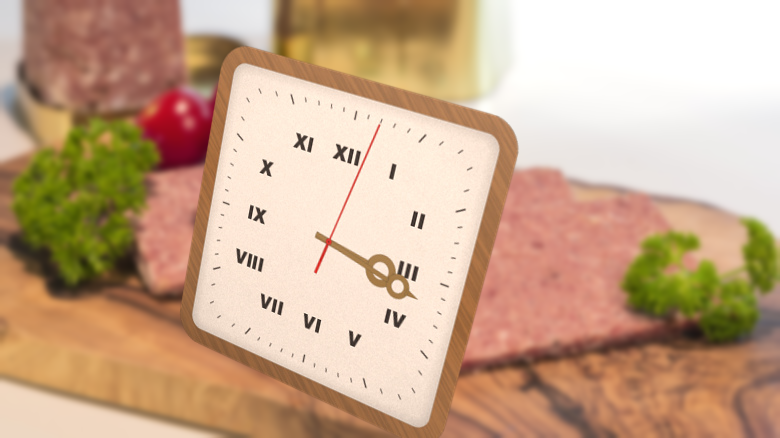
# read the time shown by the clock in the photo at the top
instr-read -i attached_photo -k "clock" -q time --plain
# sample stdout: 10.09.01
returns 3.17.02
